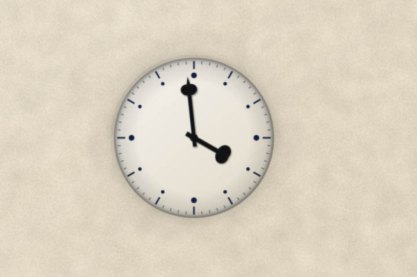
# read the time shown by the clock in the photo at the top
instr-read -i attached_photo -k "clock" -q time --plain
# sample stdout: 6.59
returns 3.59
